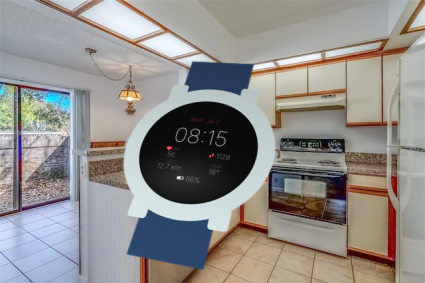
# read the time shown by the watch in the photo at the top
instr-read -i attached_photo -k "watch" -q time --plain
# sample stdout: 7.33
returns 8.15
